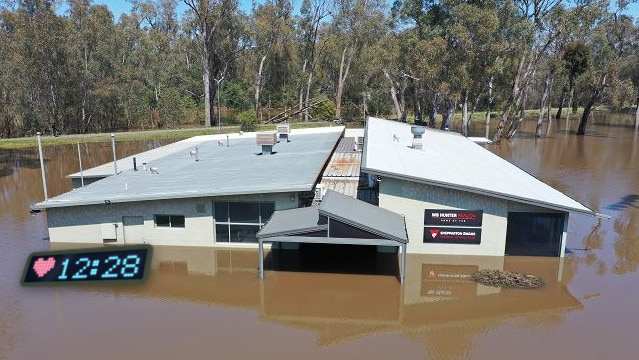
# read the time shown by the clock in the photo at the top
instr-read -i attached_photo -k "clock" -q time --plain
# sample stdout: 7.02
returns 12.28
